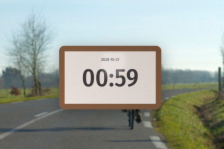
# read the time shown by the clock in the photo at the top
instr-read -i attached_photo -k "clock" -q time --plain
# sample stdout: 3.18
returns 0.59
